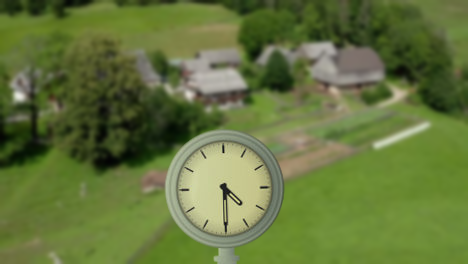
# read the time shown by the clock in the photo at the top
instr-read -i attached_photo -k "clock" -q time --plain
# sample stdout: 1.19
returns 4.30
